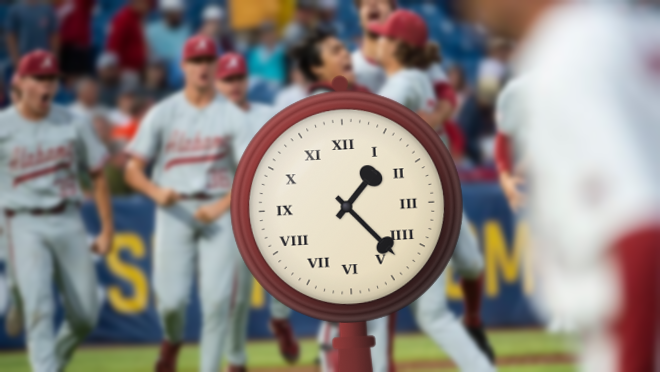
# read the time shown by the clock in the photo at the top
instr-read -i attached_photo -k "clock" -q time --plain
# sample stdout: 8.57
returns 1.23
